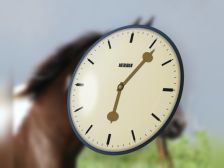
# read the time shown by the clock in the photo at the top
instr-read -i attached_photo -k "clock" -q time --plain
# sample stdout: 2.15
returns 6.06
